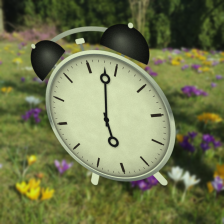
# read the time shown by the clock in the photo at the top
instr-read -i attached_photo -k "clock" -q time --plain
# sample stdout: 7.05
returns 6.03
